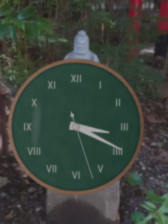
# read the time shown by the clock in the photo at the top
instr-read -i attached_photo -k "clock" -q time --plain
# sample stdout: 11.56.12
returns 3.19.27
